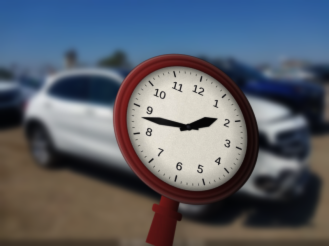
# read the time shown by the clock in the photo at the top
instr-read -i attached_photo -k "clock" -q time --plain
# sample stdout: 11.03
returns 1.43
